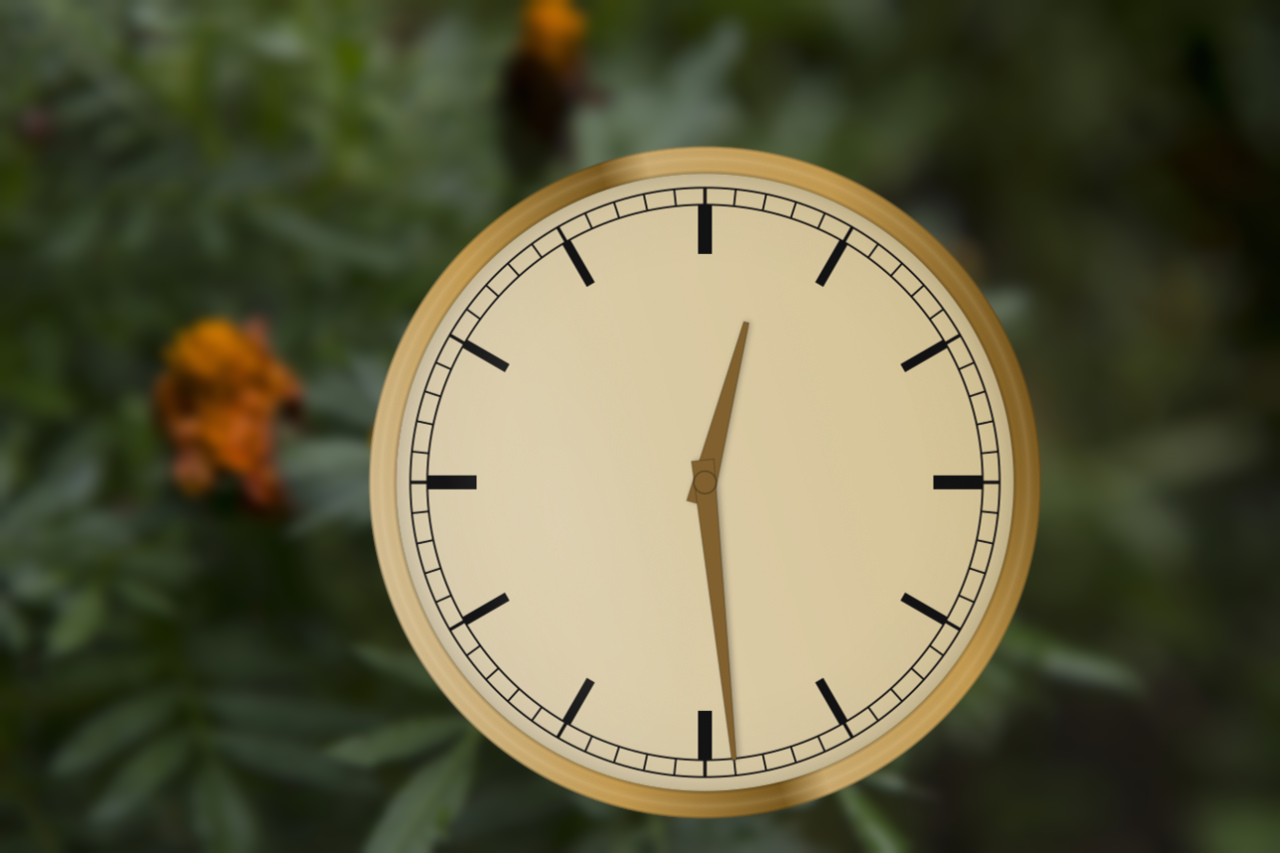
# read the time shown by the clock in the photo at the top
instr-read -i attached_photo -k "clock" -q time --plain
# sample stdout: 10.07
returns 12.29
